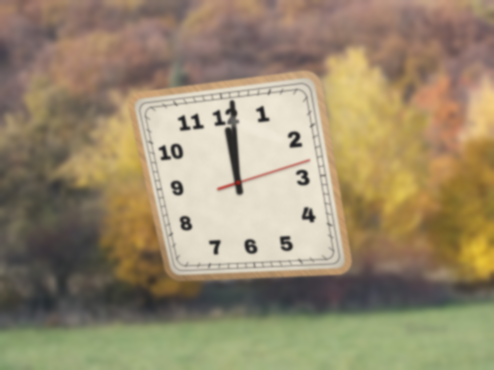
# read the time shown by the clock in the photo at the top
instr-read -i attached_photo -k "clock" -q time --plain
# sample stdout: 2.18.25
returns 12.01.13
